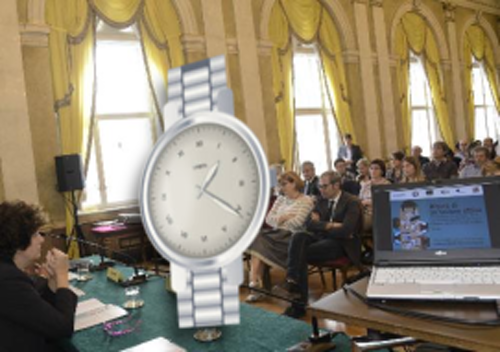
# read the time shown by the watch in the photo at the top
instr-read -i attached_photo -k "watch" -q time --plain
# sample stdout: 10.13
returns 1.21
